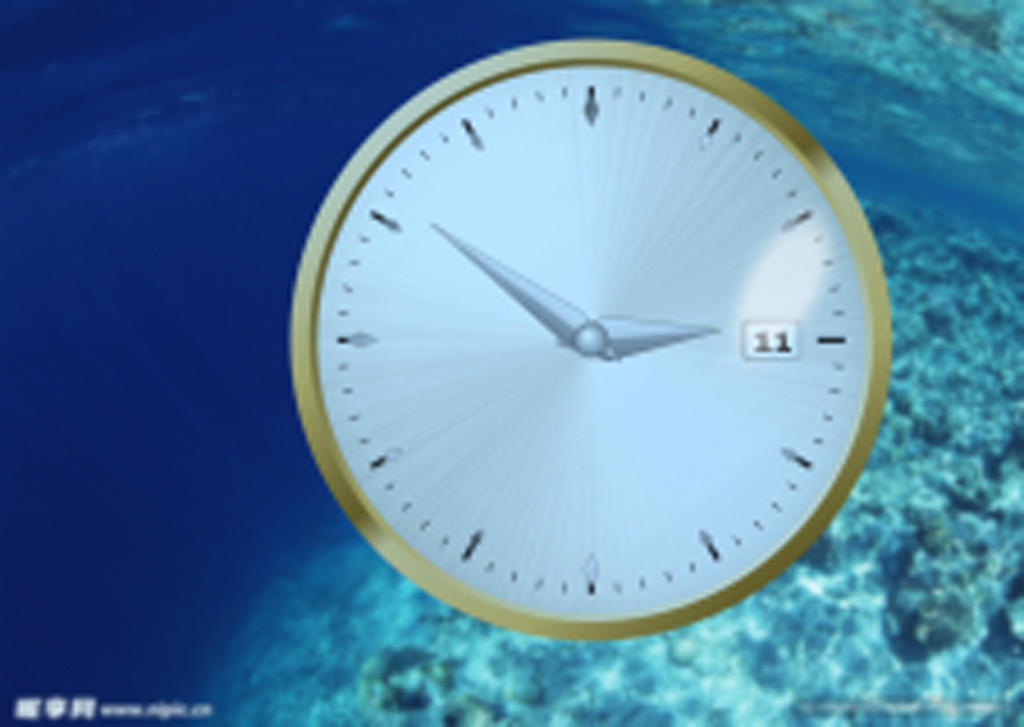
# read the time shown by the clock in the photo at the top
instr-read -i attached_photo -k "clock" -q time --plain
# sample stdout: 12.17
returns 2.51
